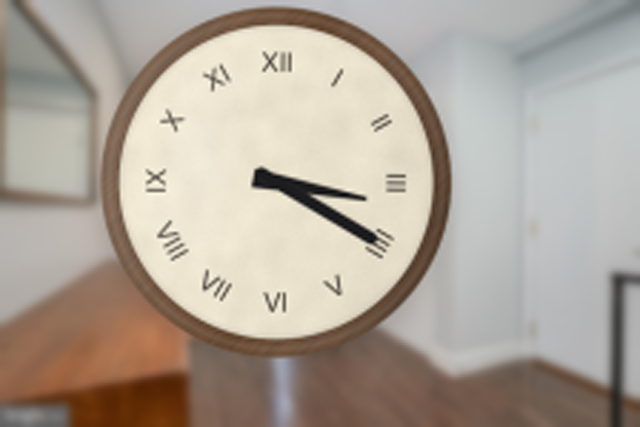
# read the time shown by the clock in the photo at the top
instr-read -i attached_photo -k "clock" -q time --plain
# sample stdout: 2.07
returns 3.20
